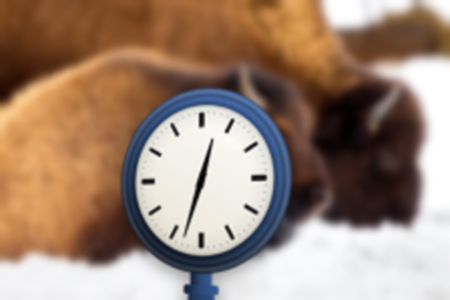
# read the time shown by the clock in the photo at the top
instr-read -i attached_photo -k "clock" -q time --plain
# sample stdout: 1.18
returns 12.33
